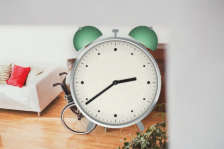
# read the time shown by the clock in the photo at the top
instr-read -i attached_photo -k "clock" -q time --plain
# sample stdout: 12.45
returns 2.39
